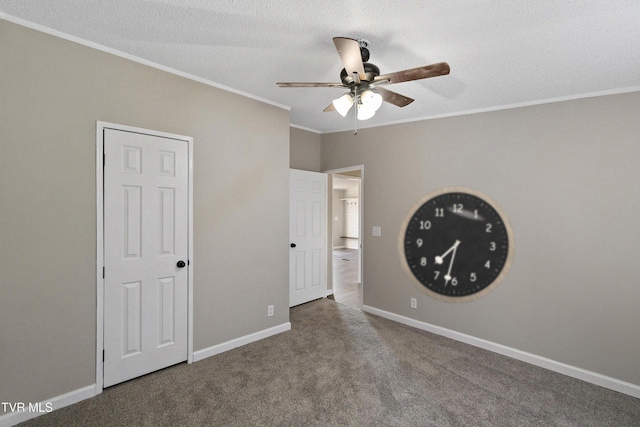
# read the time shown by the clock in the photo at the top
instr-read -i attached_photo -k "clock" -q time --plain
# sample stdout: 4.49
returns 7.32
